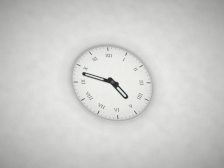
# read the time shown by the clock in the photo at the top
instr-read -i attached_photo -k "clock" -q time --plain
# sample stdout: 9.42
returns 4.48
